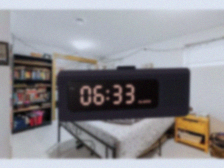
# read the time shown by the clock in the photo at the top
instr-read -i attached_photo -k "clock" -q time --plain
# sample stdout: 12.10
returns 6.33
